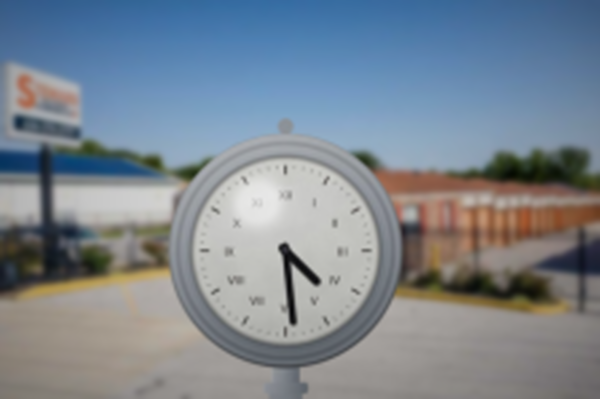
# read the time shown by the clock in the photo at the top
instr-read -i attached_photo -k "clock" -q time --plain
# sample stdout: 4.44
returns 4.29
